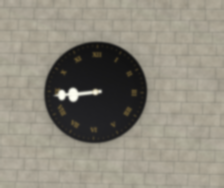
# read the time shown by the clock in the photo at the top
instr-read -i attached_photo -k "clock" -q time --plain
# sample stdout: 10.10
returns 8.44
